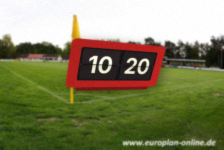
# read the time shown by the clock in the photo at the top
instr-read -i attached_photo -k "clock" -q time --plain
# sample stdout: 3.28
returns 10.20
